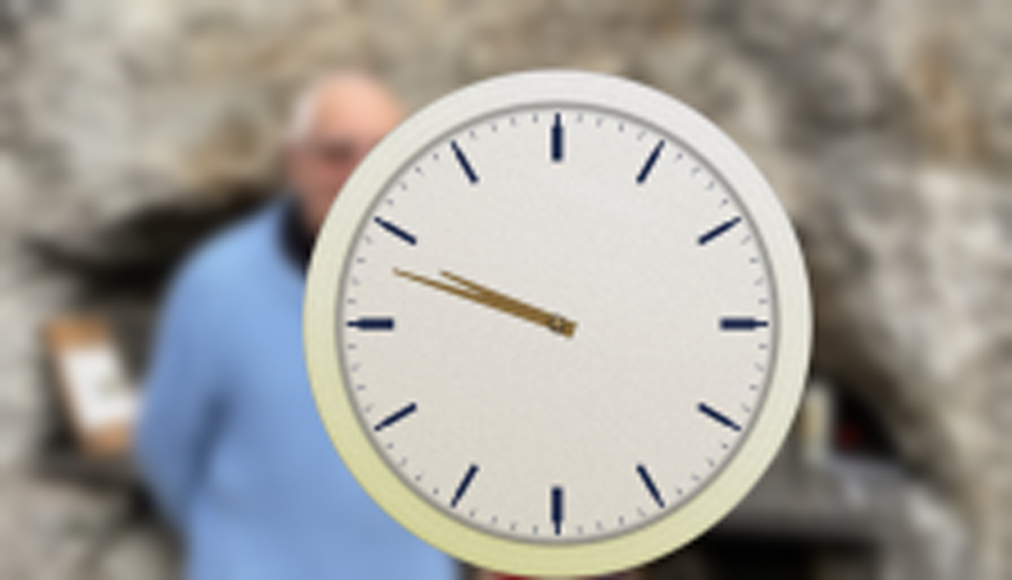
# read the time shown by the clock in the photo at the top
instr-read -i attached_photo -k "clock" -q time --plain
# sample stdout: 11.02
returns 9.48
